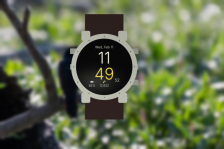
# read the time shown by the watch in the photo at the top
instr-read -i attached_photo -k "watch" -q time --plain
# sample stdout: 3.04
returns 11.49
